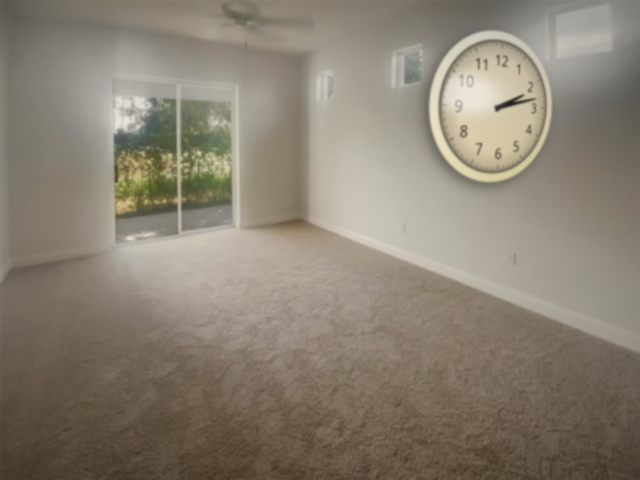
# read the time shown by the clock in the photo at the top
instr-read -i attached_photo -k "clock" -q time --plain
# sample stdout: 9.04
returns 2.13
